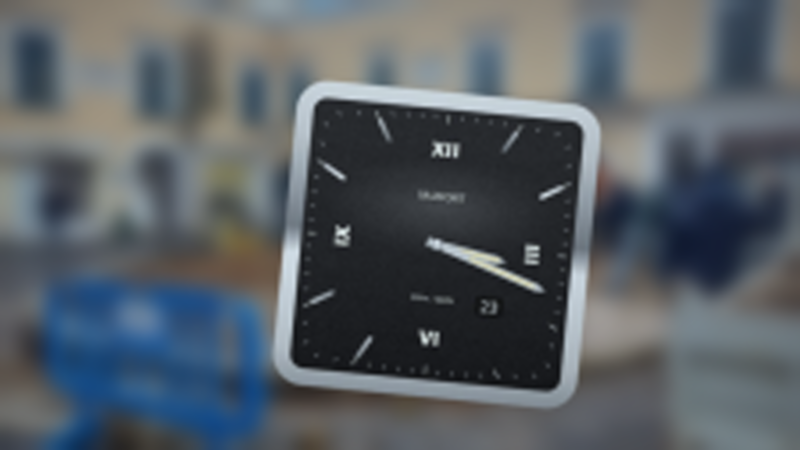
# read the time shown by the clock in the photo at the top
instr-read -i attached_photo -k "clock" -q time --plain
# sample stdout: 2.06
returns 3.18
